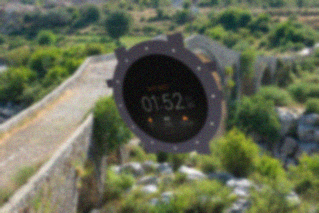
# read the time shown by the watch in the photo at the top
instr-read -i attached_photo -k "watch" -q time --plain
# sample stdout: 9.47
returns 1.52
